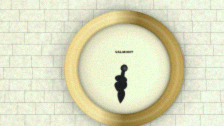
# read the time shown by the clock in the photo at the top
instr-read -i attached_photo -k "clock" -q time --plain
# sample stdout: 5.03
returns 6.31
